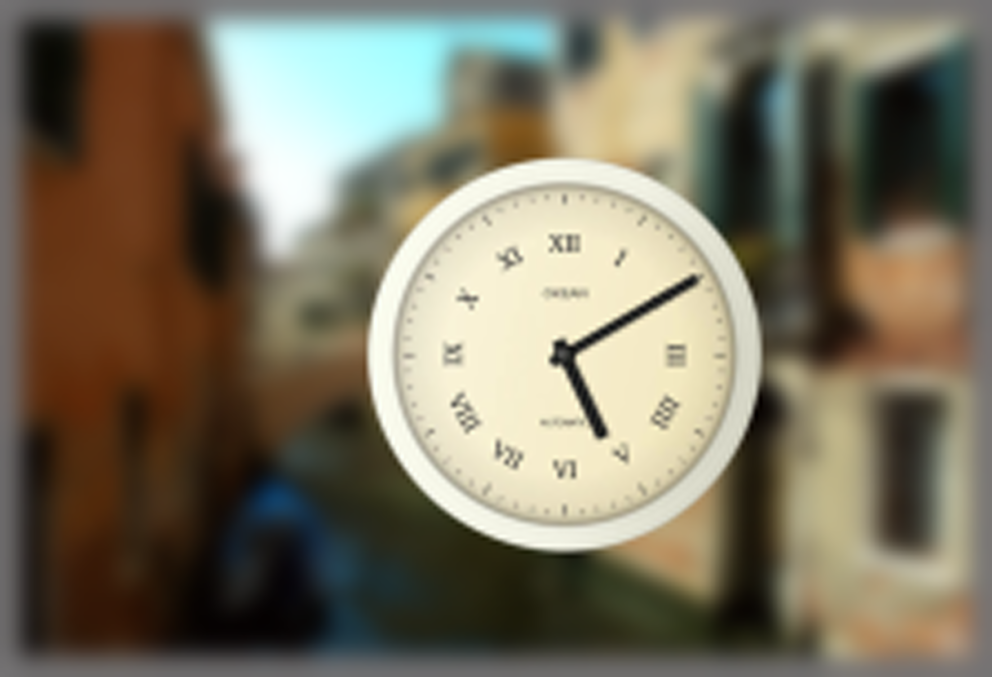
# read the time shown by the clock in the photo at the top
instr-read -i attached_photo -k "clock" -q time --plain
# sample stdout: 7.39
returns 5.10
